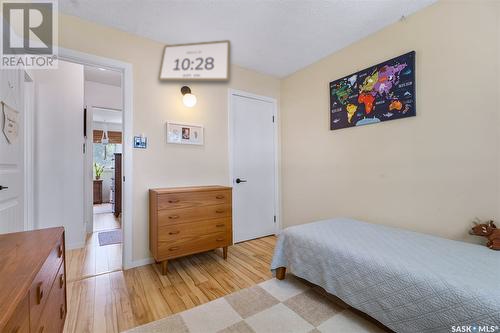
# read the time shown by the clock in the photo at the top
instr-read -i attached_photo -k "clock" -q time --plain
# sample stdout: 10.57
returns 10.28
